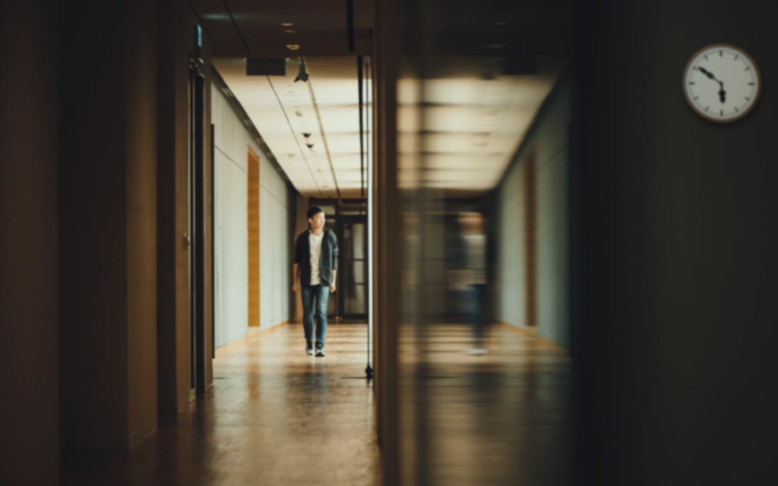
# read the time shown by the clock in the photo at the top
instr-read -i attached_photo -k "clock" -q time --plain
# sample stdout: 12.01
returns 5.51
